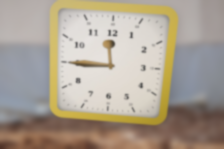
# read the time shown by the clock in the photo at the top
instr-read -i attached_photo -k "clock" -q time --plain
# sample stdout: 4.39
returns 11.45
